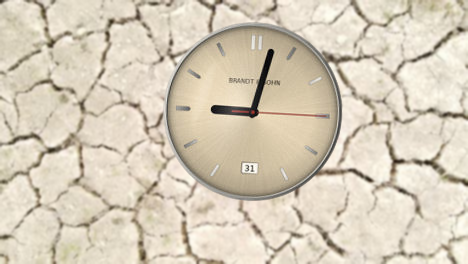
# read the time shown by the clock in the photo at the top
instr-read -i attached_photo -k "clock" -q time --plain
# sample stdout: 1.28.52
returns 9.02.15
